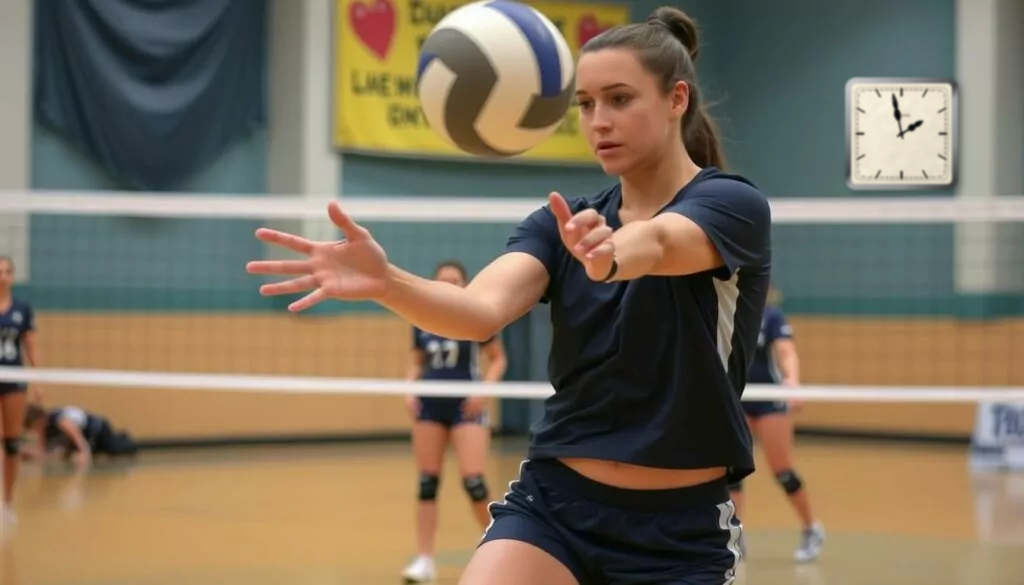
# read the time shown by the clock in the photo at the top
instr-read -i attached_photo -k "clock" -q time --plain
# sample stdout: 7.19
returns 1.58
